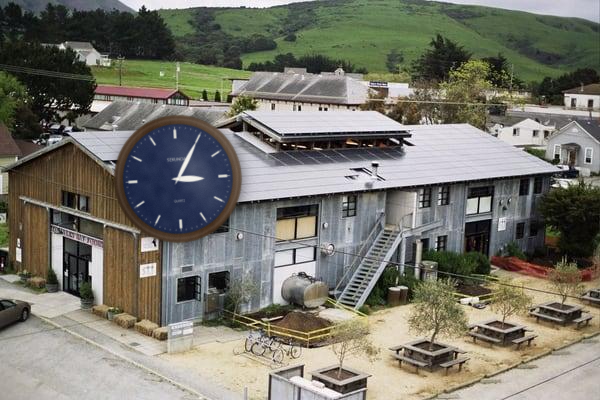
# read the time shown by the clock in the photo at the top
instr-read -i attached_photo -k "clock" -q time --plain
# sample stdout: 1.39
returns 3.05
